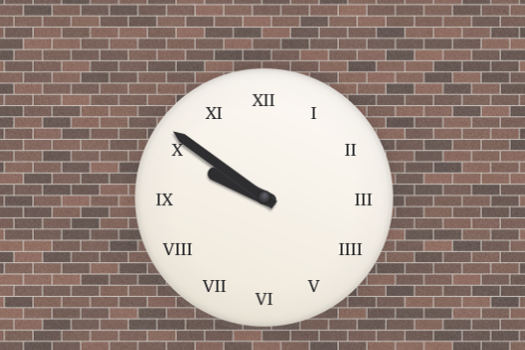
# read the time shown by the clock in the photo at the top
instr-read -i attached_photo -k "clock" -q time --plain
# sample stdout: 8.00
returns 9.51
